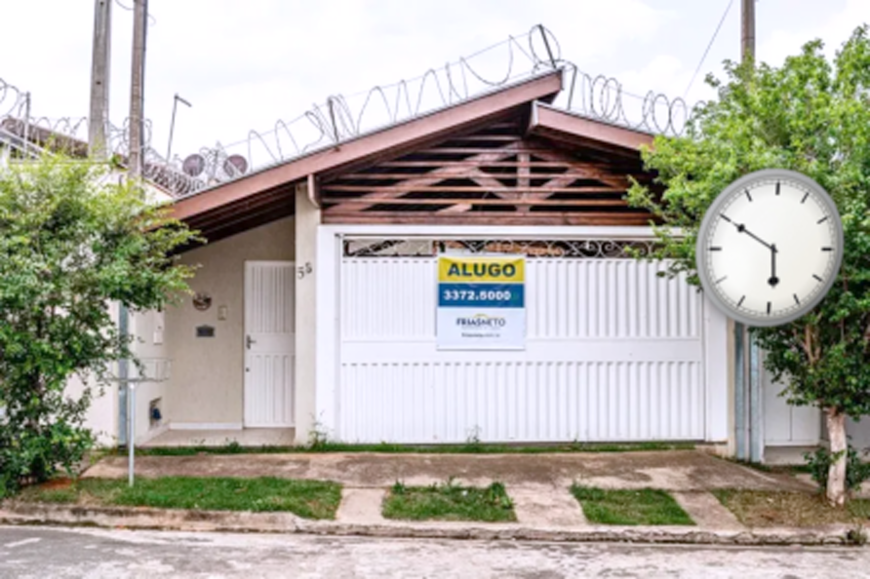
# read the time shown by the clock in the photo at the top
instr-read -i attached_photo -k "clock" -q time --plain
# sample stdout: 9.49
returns 5.50
